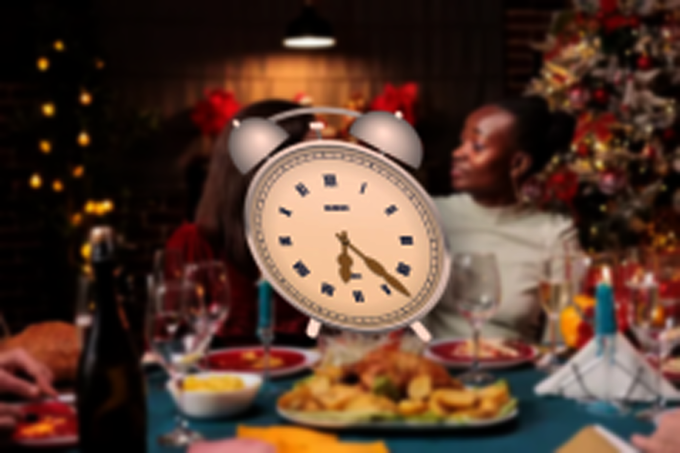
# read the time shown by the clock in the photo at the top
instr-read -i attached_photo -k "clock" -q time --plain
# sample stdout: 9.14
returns 6.23
